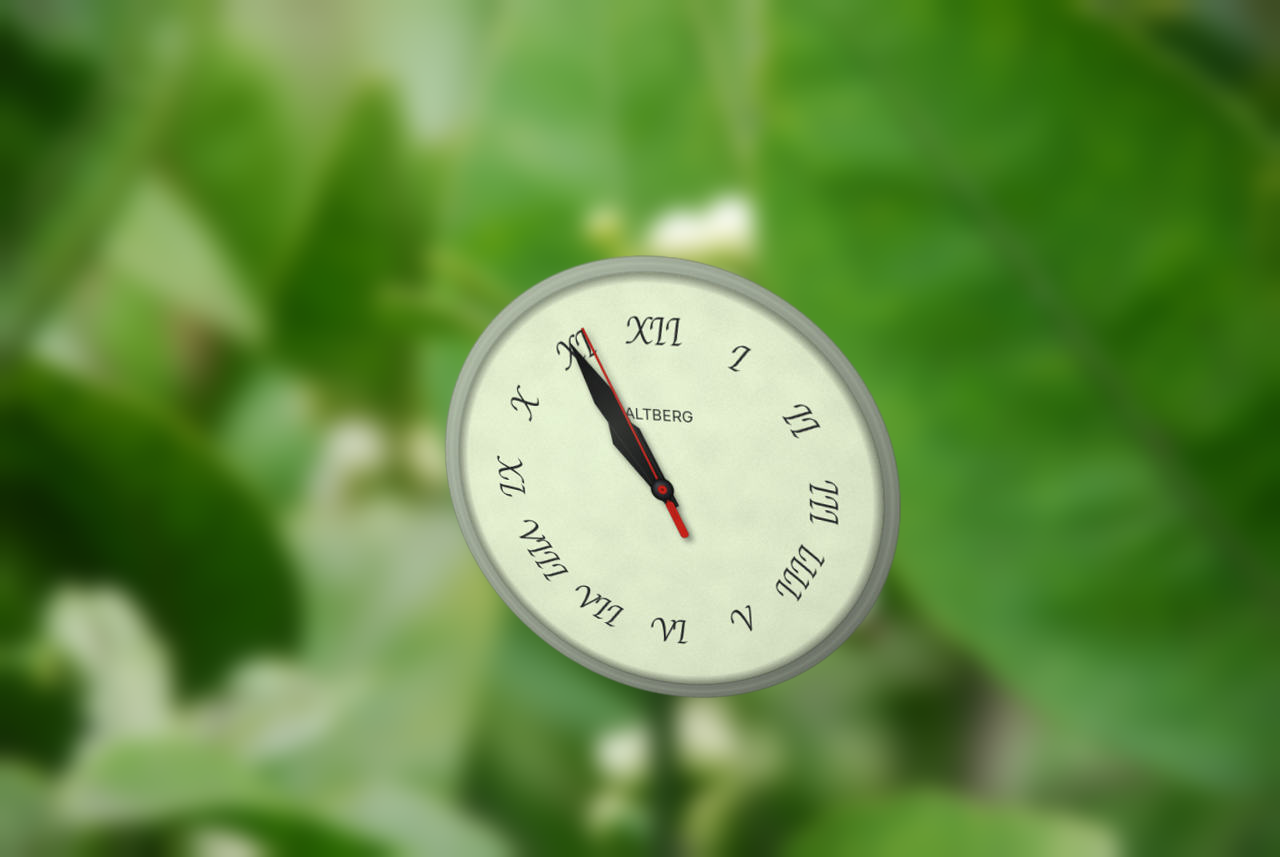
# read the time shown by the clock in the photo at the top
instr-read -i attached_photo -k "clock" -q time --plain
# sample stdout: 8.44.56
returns 10.54.56
